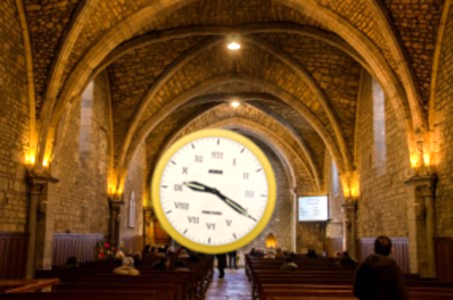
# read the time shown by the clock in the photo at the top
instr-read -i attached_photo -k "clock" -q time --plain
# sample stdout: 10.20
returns 9.20
